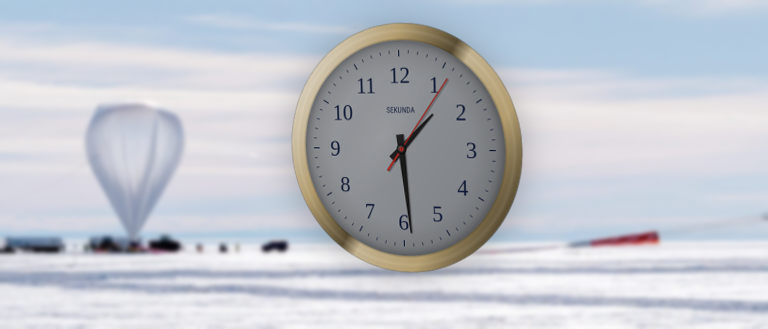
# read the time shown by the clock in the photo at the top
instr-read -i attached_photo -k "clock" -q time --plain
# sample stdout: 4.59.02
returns 1.29.06
